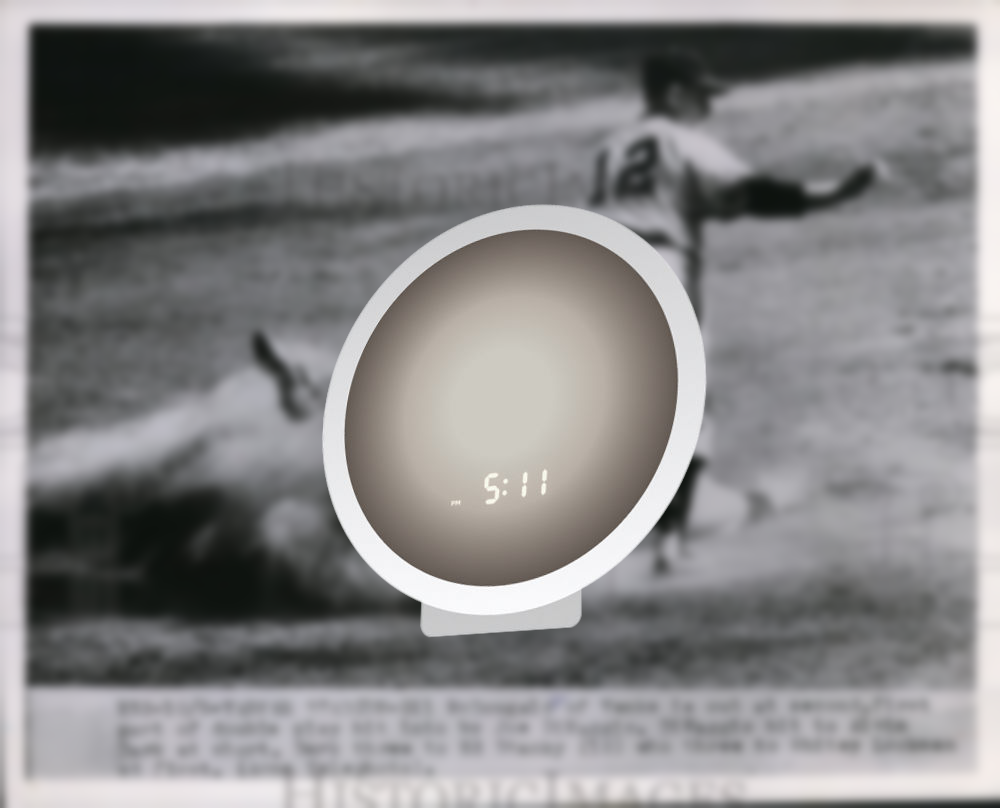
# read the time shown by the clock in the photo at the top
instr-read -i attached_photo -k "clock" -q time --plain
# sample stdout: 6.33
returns 5.11
